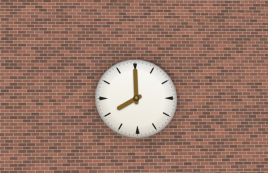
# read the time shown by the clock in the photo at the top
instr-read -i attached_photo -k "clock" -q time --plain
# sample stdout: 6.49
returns 8.00
